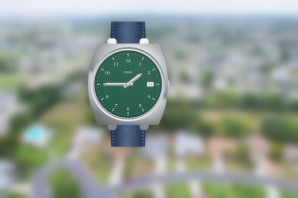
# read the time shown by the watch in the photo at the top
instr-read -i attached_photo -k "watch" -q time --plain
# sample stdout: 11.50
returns 1.45
